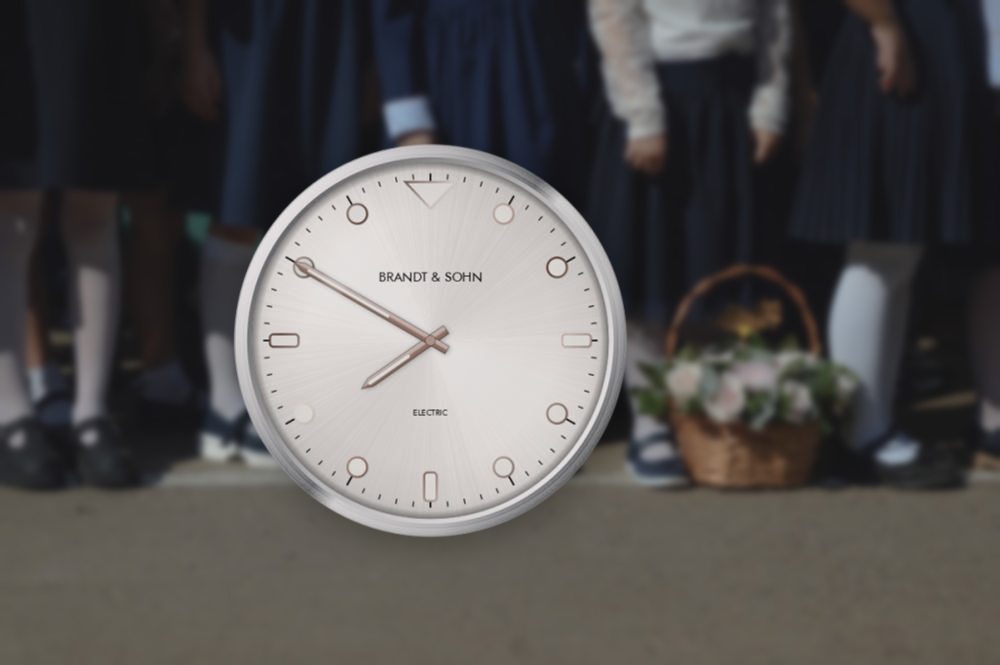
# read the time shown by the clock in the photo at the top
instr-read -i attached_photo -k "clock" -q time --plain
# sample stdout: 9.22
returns 7.50
